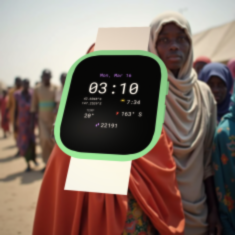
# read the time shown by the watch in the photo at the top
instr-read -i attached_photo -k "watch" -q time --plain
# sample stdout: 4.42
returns 3.10
